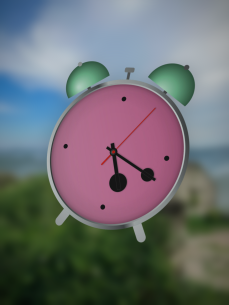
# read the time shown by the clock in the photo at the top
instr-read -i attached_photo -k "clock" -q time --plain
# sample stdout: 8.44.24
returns 5.19.06
